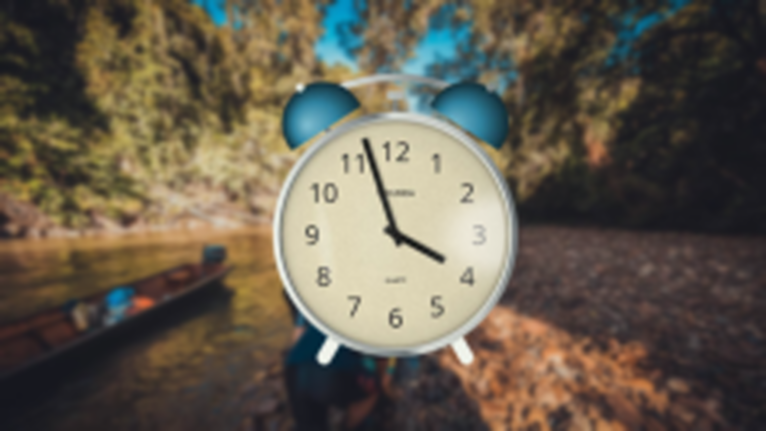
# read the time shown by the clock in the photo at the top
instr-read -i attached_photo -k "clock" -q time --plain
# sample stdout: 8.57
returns 3.57
